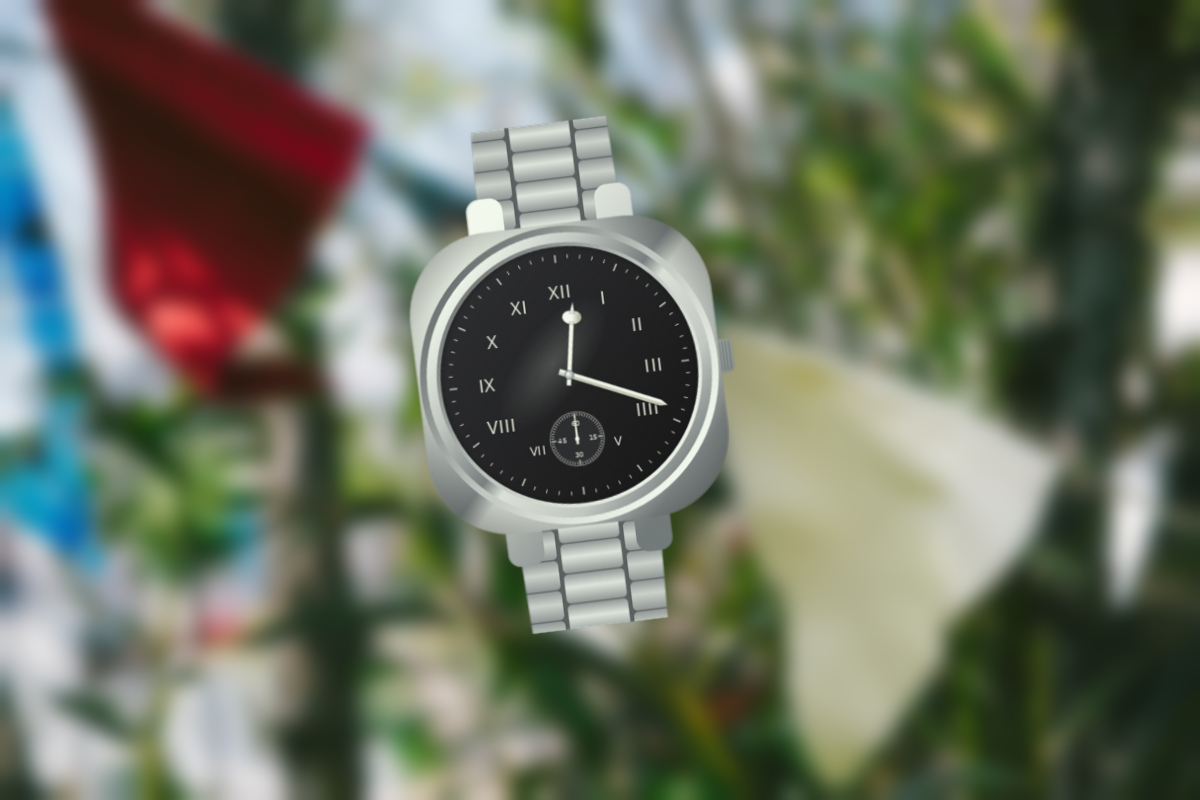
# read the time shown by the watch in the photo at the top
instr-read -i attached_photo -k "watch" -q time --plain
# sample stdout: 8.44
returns 12.19
